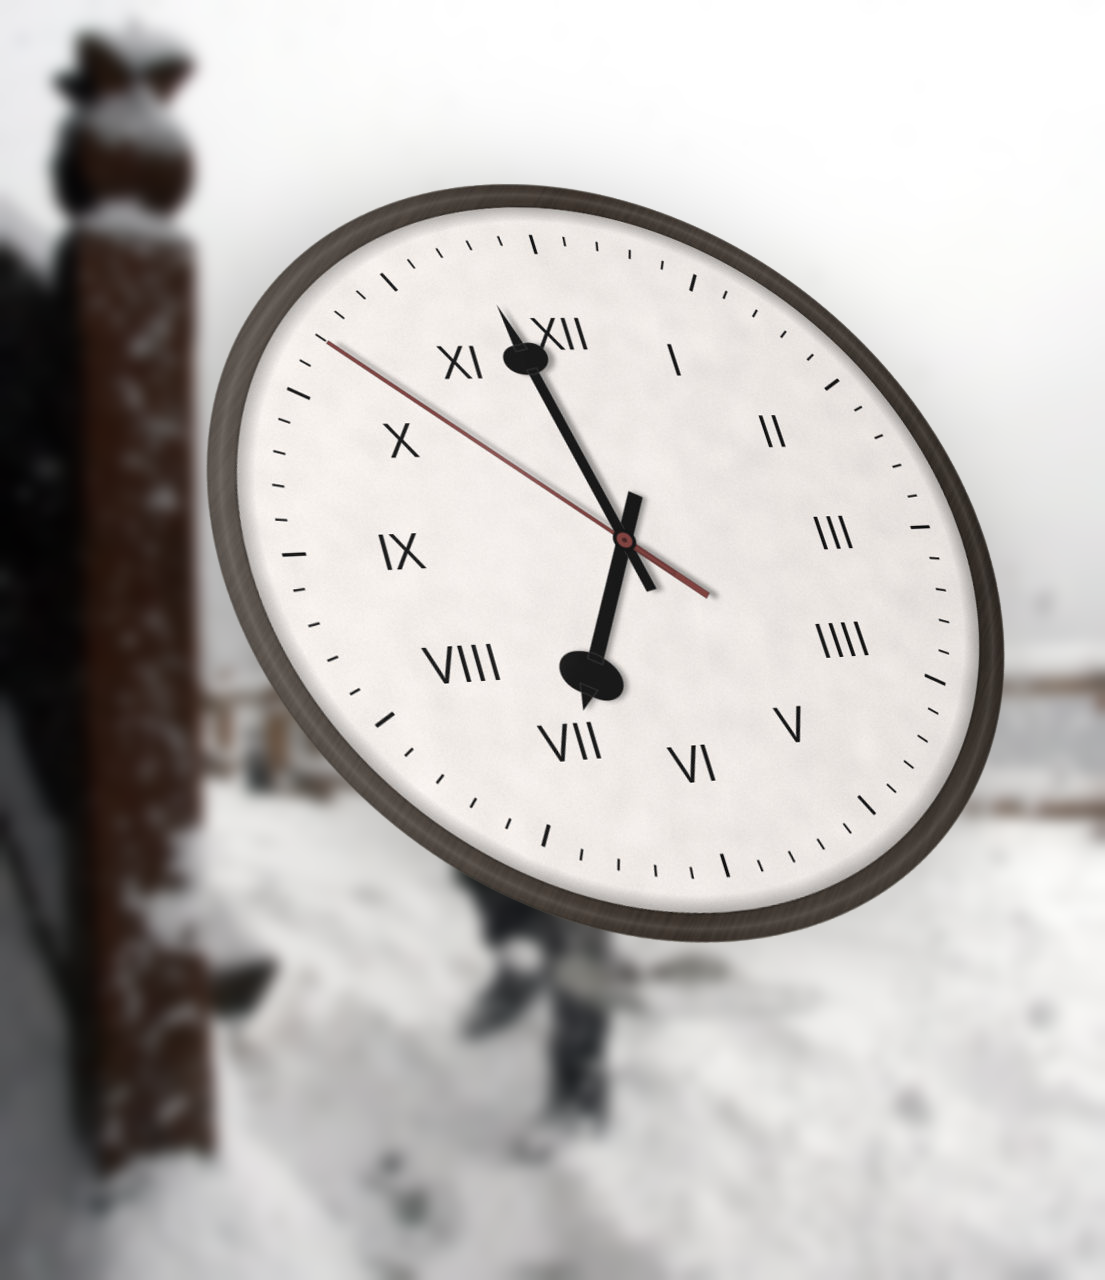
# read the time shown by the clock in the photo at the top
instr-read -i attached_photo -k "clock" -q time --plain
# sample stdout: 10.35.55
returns 6.57.52
